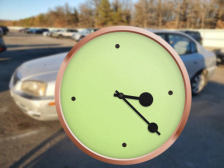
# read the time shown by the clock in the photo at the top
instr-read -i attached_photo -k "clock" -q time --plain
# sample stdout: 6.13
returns 3.23
